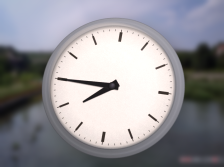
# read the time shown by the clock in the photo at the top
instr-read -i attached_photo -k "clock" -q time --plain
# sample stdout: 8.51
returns 7.45
